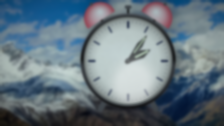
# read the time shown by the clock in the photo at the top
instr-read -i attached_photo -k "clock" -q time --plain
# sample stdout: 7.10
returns 2.06
